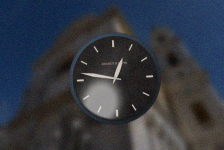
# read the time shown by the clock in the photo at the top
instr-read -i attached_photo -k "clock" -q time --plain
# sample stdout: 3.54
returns 12.47
